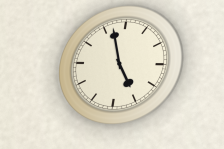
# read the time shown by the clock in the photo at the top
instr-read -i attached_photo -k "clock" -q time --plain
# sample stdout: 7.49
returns 4.57
